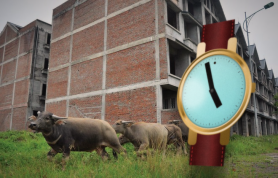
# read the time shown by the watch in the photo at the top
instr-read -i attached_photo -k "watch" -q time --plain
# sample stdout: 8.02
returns 4.57
